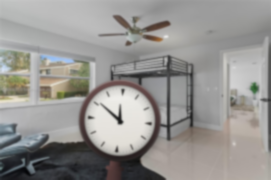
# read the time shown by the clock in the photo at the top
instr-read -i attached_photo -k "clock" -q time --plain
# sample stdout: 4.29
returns 11.51
